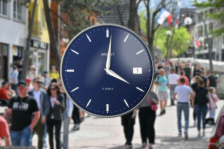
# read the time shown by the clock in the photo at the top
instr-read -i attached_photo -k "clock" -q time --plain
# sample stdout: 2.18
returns 4.01
